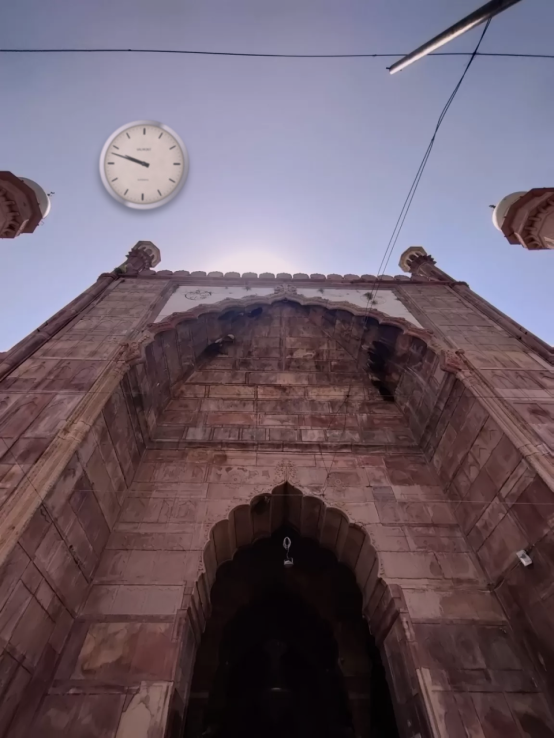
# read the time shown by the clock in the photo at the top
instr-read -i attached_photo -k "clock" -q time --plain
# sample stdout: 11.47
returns 9.48
